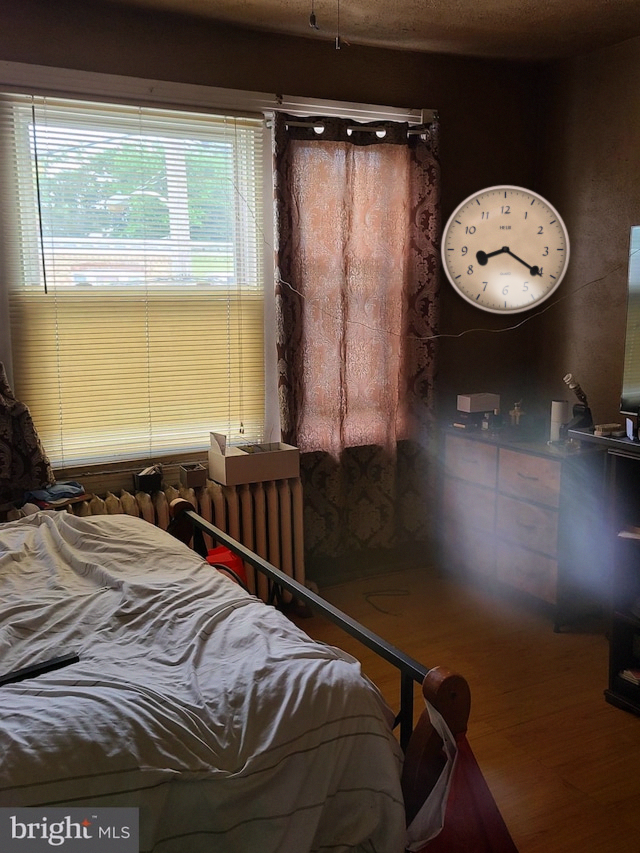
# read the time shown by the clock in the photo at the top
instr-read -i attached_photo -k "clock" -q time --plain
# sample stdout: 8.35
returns 8.21
